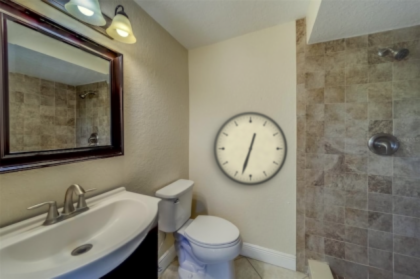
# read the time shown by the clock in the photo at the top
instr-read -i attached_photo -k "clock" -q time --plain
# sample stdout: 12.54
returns 12.33
